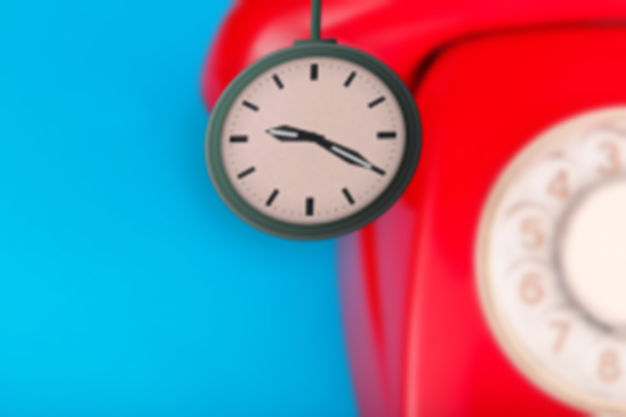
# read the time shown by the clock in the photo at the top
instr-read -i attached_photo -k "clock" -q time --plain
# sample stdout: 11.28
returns 9.20
